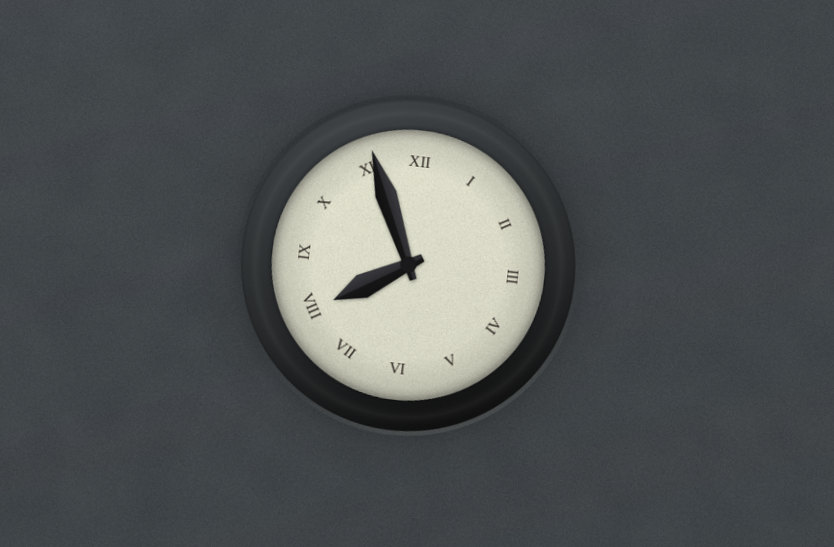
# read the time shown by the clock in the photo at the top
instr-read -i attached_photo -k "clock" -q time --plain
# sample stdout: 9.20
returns 7.56
